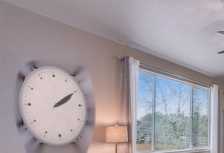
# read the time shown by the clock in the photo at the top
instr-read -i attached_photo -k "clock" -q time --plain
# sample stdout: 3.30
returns 2.10
